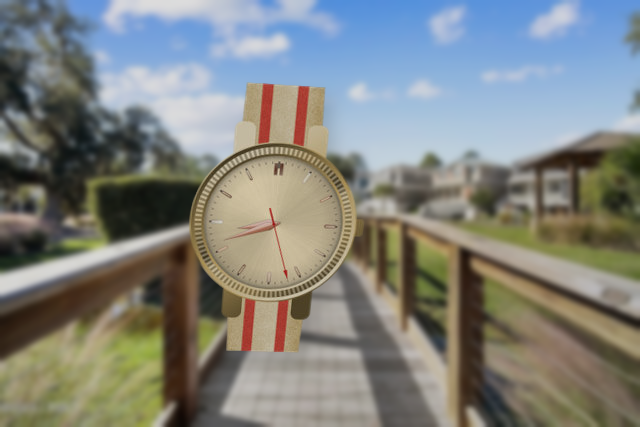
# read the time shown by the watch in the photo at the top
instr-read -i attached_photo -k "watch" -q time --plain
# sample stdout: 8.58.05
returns 8.41.27
